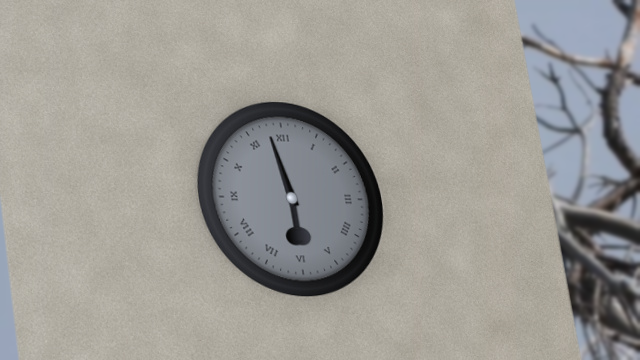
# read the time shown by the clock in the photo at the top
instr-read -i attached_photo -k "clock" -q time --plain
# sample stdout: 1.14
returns 5.58
